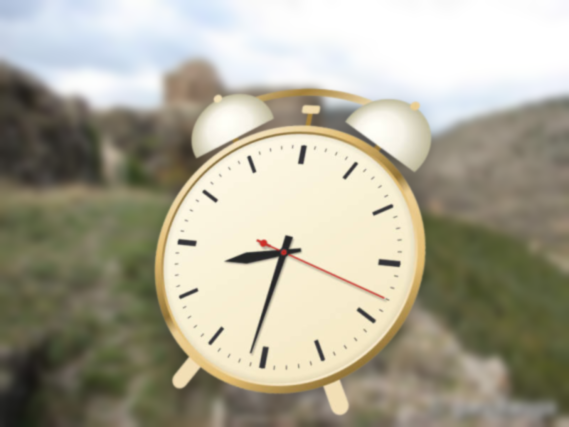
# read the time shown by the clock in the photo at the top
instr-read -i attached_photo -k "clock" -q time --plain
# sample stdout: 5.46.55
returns 8.31.18
